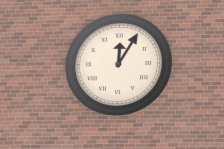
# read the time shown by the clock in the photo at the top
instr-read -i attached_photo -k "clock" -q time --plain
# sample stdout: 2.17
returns 12.05
